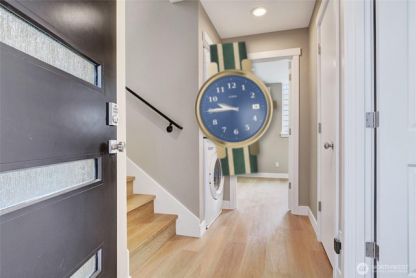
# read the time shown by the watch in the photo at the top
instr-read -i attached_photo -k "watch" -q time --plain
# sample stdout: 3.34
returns 9.45
